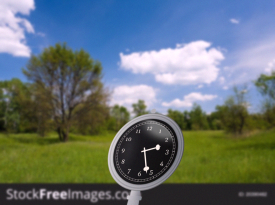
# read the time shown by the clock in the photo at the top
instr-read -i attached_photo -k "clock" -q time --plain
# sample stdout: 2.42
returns 2.27
